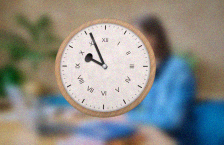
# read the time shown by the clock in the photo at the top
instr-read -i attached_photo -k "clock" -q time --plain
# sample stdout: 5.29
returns 9.56
